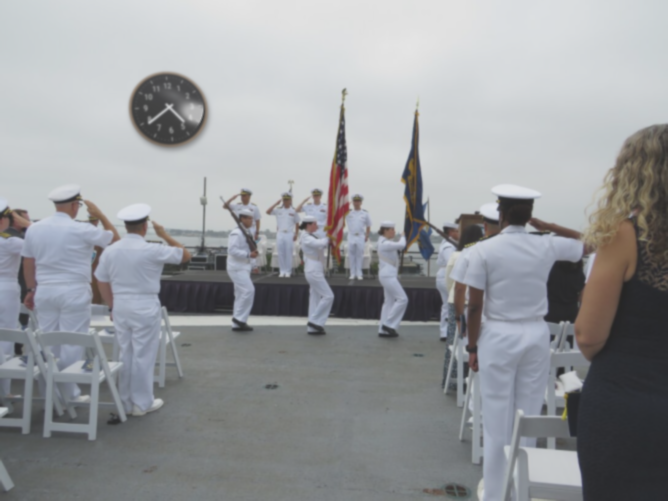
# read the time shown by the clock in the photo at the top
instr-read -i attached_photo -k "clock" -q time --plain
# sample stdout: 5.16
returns 4.39
